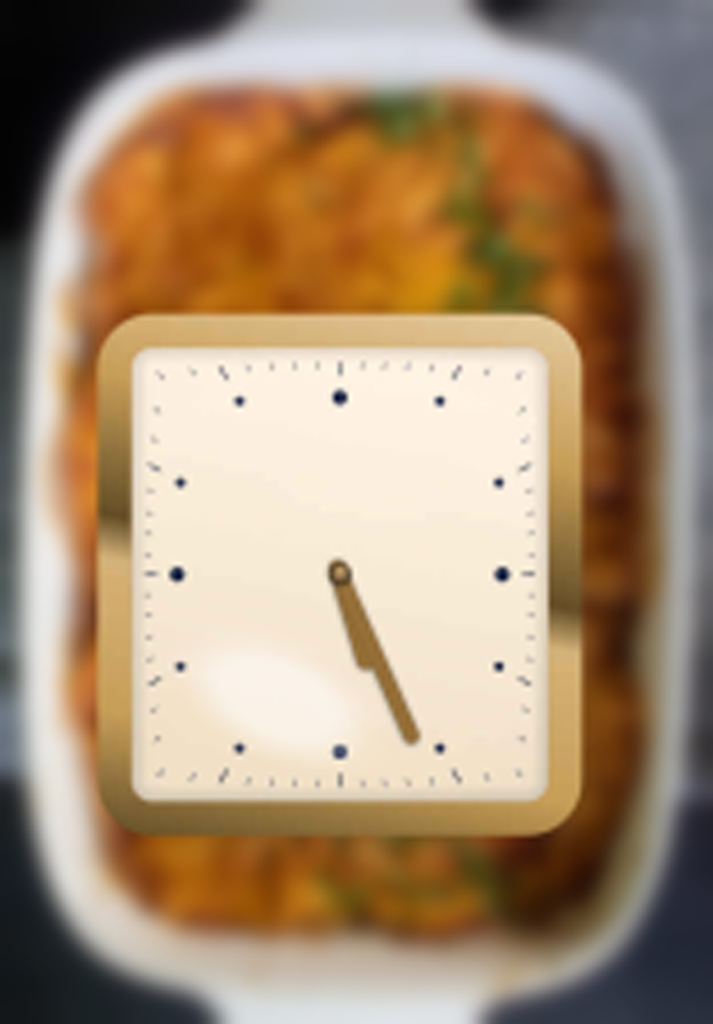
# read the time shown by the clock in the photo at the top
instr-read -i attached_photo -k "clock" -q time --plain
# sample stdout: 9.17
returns 5.26
